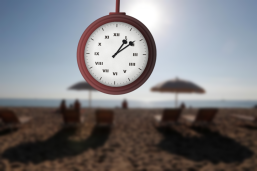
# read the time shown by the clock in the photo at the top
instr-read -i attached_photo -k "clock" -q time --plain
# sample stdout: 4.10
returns 1.09
